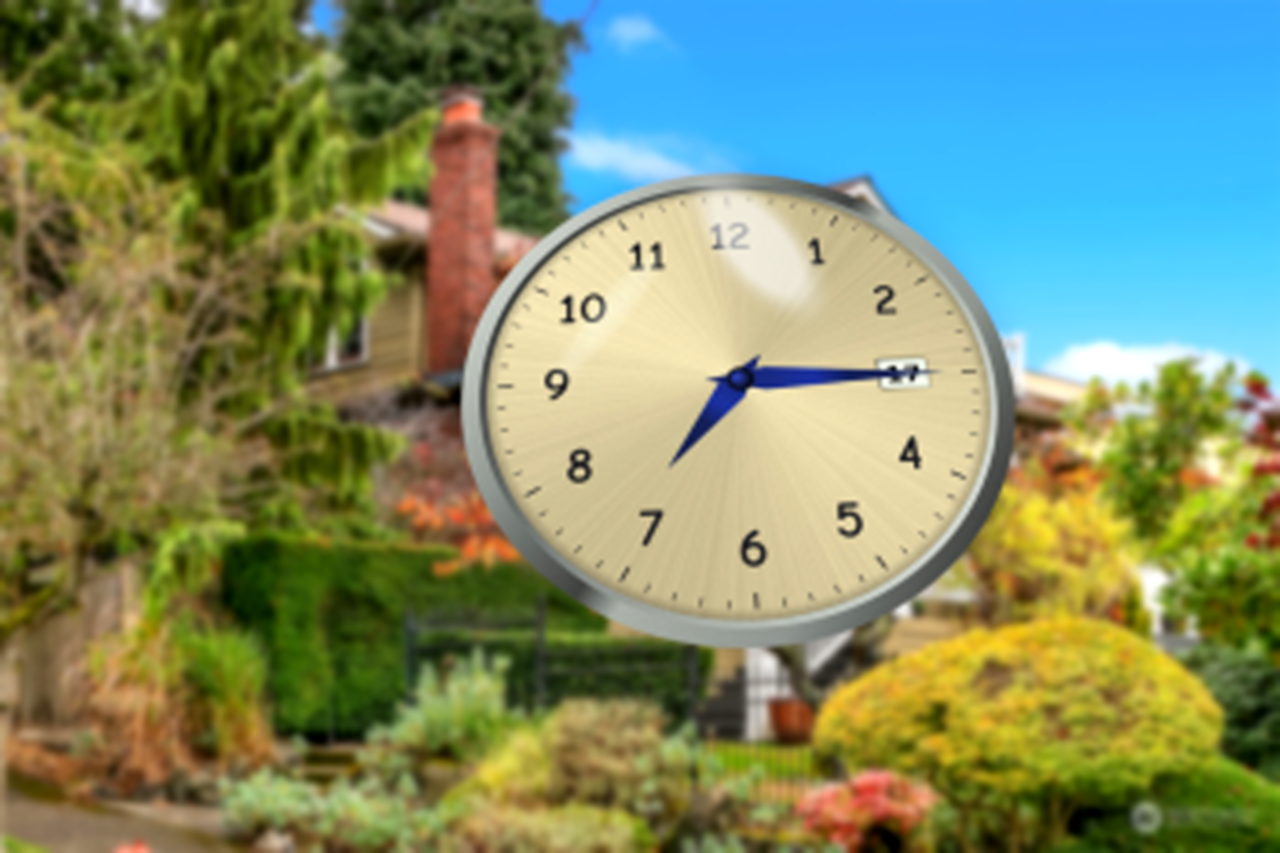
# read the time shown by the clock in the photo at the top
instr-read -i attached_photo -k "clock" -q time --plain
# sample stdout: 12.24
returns 7.15
